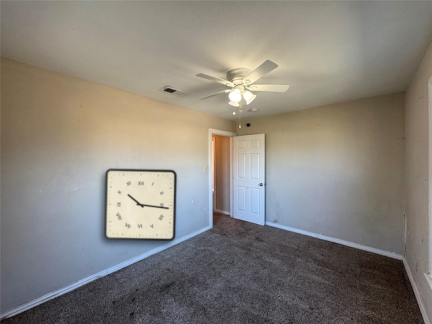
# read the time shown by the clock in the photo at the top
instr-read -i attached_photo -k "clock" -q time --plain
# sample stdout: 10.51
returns 10.16
